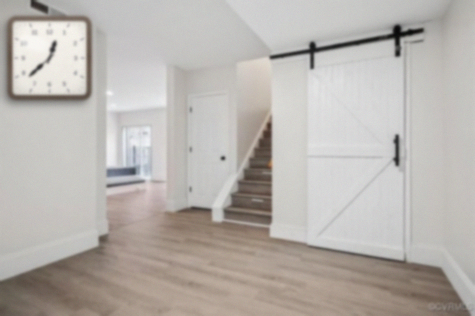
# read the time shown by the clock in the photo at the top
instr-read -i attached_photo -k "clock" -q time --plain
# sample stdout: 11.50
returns 12.38
